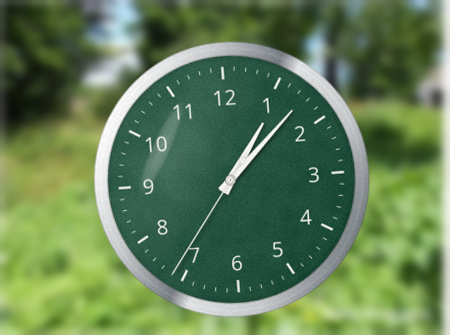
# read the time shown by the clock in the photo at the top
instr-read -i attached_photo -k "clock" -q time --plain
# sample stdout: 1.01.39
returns 1.07.36
